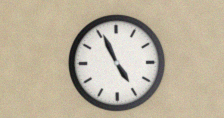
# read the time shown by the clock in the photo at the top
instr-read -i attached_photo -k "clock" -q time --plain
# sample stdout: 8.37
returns 4.56
